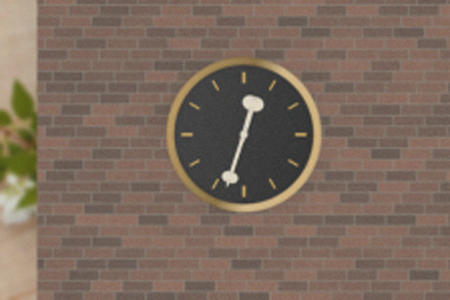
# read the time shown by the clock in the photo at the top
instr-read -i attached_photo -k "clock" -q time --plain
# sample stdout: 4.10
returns 12.33
